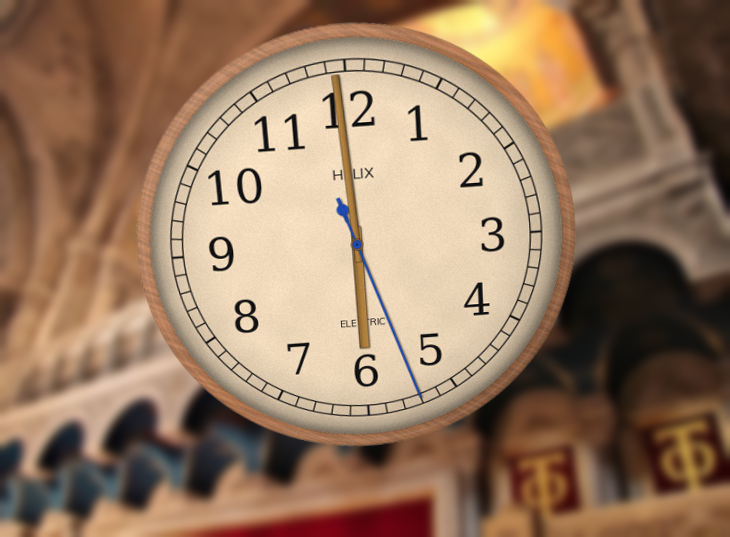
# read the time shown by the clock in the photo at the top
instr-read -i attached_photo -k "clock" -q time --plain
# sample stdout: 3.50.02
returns 5.59.27
